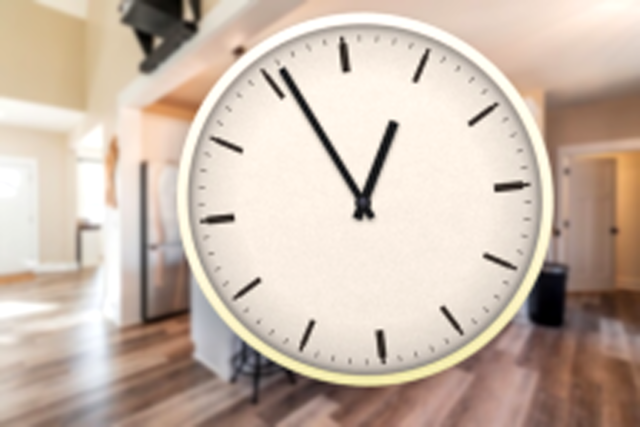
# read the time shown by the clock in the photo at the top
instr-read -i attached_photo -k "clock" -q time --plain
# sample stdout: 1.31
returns 12.56
